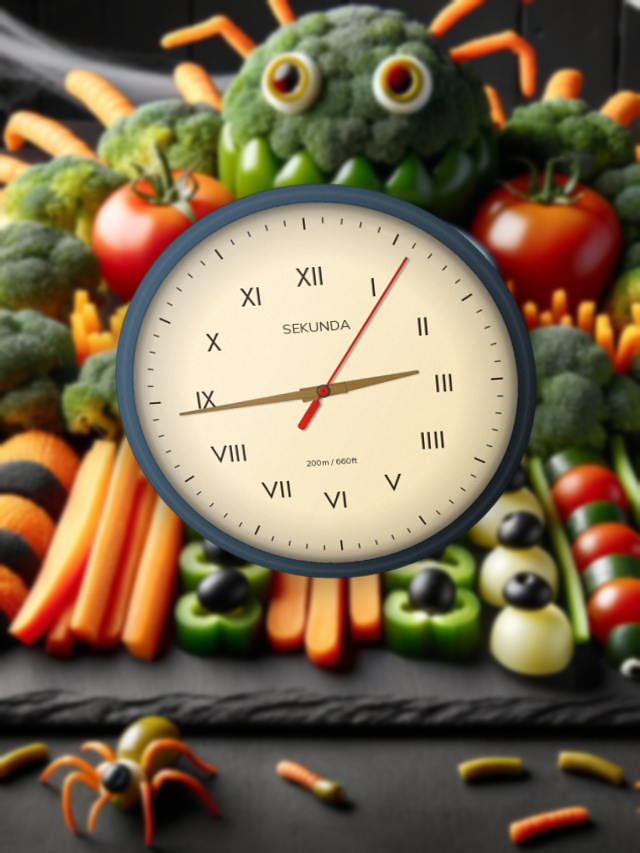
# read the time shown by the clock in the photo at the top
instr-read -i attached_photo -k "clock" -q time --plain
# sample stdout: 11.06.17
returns 2.44.06
